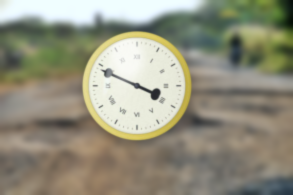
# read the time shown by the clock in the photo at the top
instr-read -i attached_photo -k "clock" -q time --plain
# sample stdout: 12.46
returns 3.49
